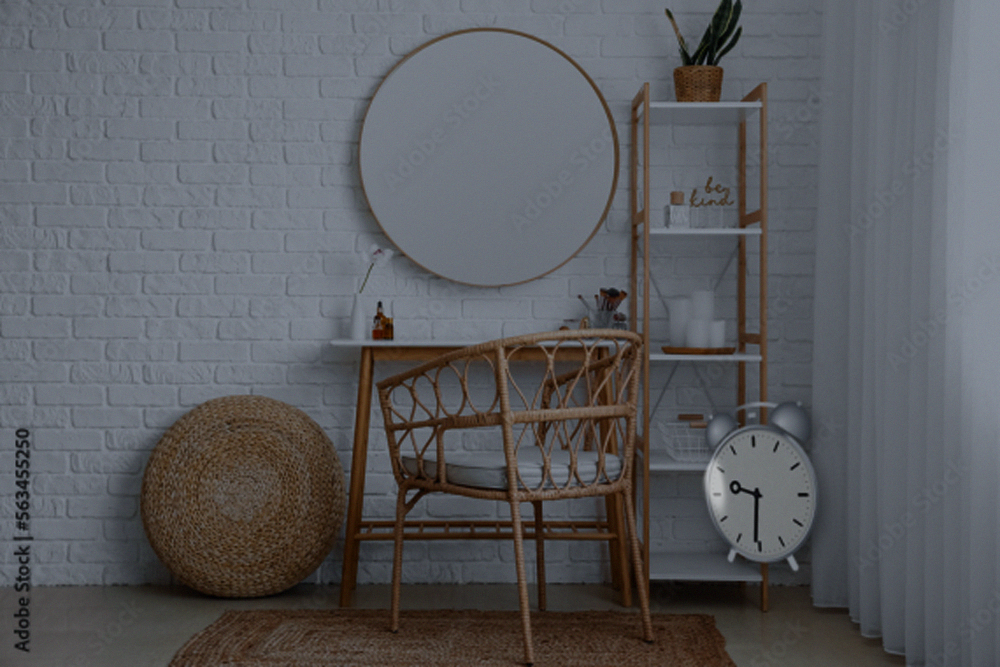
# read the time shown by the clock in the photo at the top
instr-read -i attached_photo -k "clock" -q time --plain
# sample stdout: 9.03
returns 9.31
